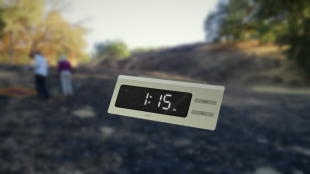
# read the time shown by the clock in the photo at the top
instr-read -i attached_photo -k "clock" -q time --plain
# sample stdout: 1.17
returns 1.15
